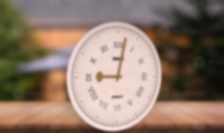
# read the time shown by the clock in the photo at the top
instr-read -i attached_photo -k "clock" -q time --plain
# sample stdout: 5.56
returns 9.02
